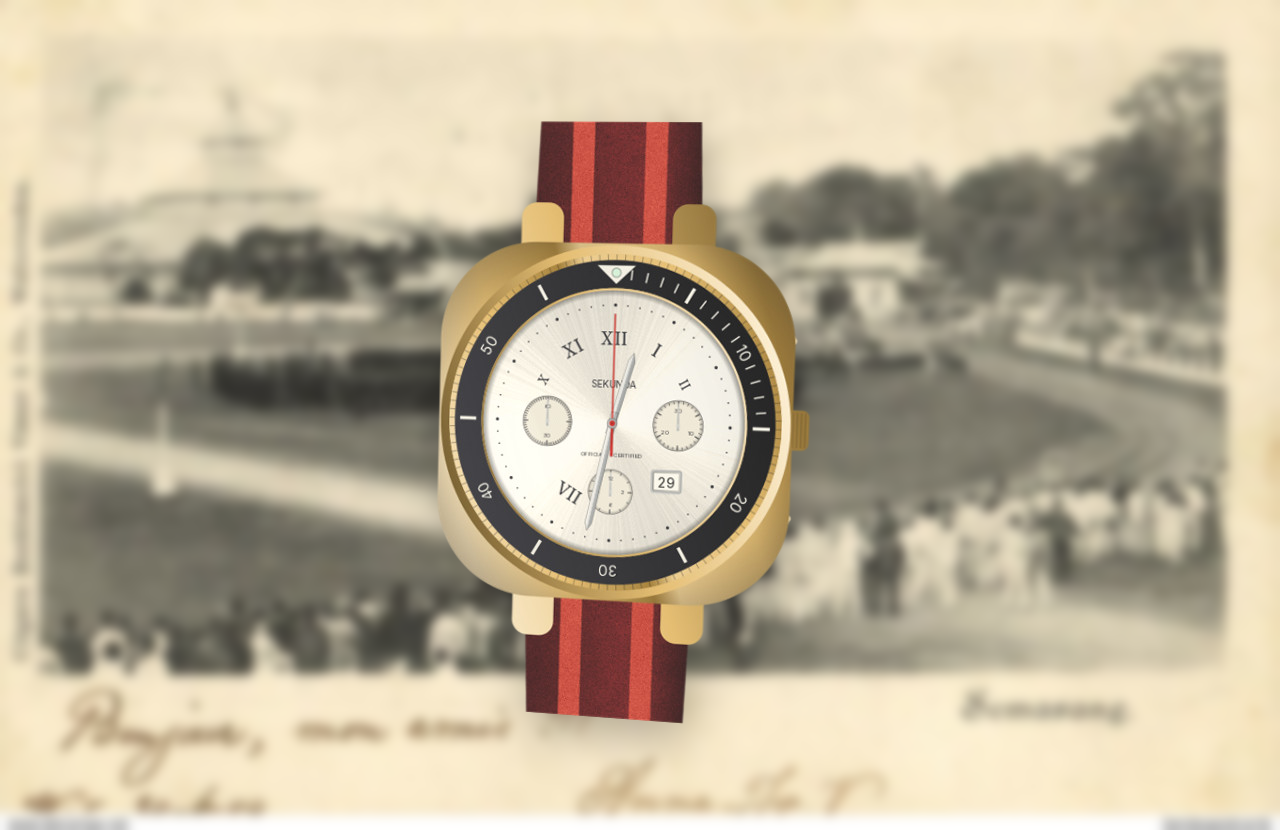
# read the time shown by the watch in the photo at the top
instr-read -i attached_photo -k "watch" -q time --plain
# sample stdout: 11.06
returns 12.32
